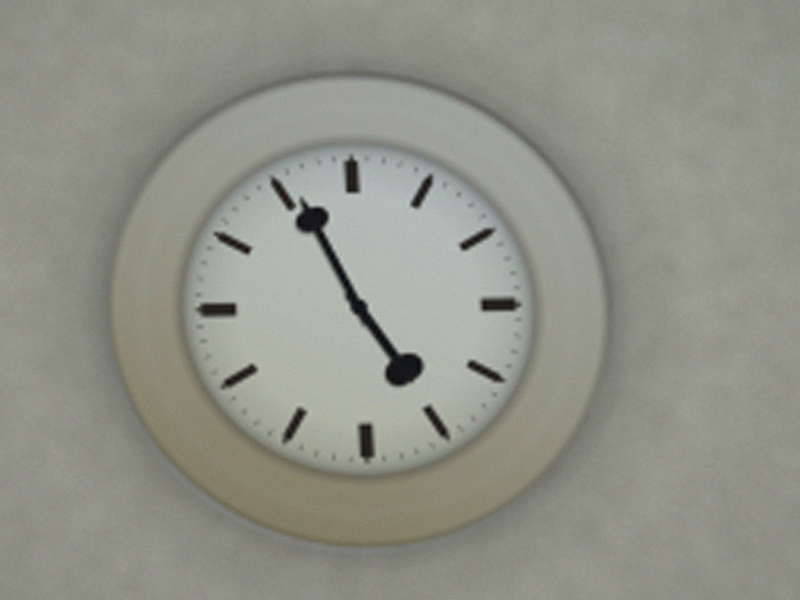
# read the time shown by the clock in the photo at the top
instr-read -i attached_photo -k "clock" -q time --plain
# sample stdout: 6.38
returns 4.56
